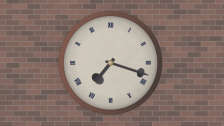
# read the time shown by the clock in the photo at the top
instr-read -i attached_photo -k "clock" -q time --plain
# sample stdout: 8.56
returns 7.18
